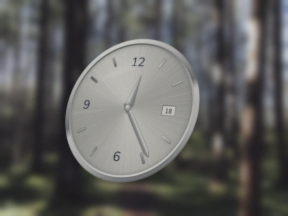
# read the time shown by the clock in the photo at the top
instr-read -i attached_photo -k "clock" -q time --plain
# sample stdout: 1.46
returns 12.24
